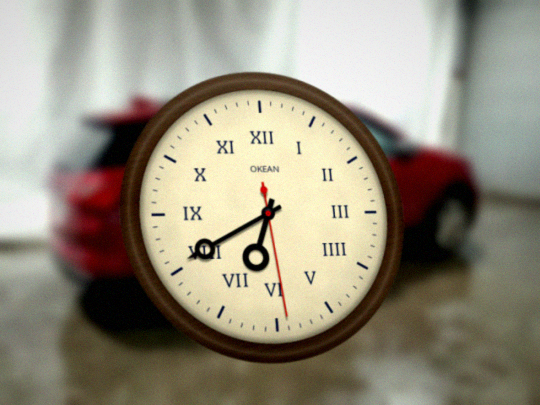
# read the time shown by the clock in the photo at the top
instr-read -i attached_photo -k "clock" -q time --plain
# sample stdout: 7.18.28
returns 6.40.29
